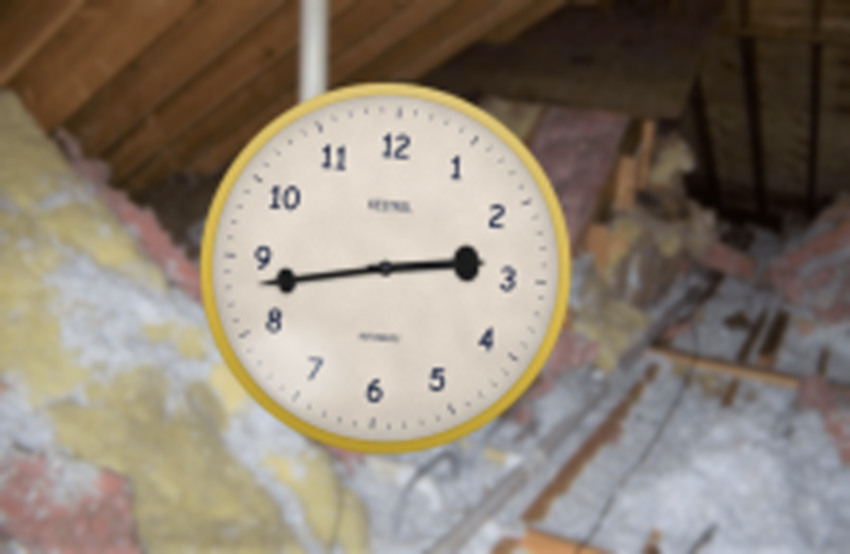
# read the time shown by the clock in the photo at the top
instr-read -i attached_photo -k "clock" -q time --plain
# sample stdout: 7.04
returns 2.43
